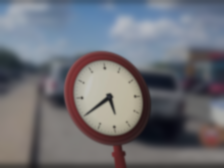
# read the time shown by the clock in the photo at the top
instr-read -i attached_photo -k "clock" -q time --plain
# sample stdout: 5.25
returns 5.40
